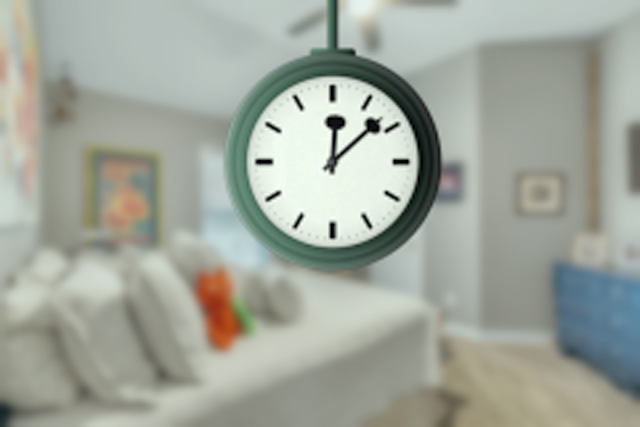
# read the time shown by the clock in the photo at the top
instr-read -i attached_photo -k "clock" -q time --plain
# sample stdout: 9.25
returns 12.08
